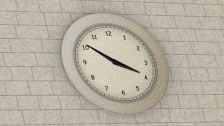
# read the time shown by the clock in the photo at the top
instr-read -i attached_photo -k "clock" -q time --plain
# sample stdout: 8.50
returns 3.51
